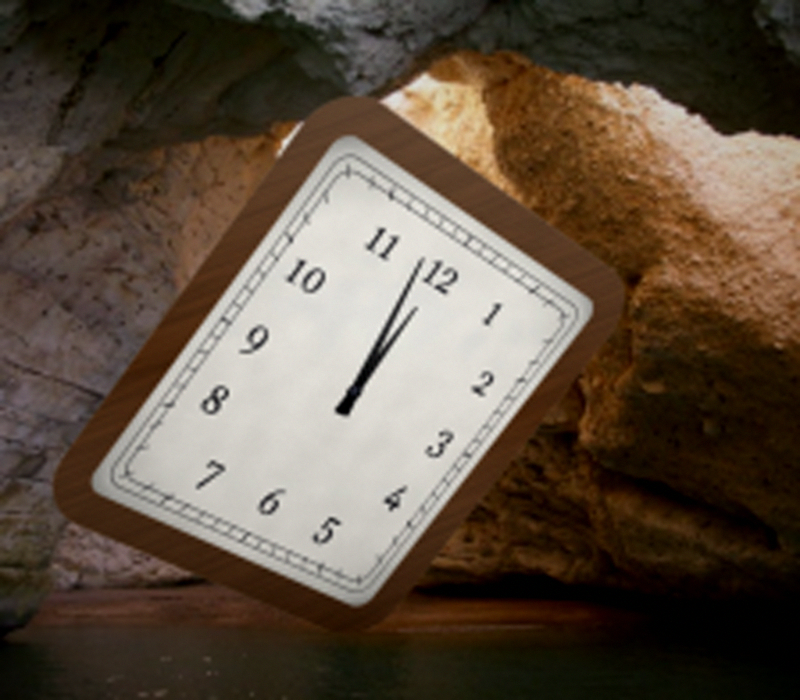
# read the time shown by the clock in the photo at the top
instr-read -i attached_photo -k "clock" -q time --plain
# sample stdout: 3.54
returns 11.58
